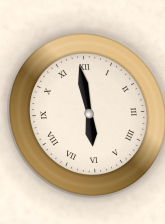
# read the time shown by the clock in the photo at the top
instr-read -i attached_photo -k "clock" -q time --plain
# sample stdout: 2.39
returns 5.59
